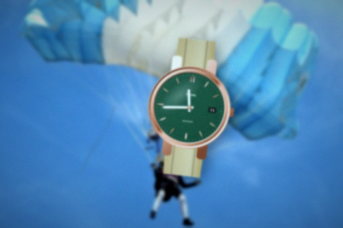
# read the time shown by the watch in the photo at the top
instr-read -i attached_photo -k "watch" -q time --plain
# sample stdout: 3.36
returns 11.44
